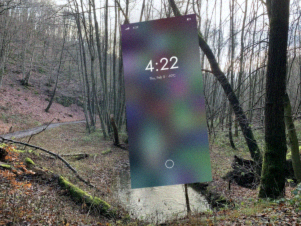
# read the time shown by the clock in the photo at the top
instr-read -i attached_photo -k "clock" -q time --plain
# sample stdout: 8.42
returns 4.22
